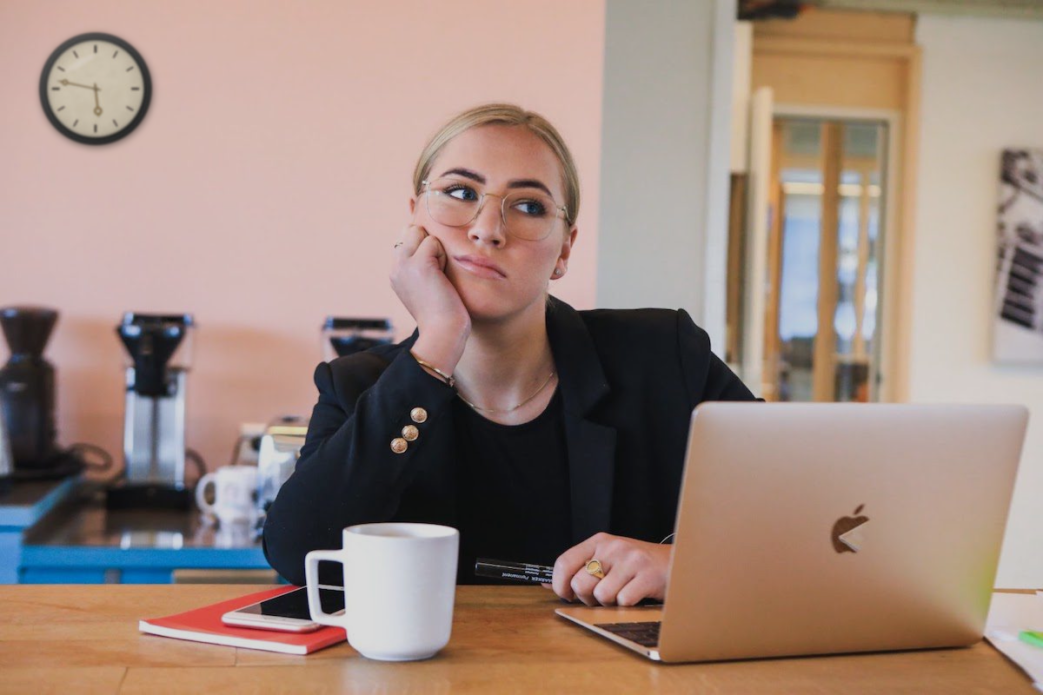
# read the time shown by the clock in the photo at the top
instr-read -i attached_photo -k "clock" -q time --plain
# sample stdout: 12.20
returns 5.47
